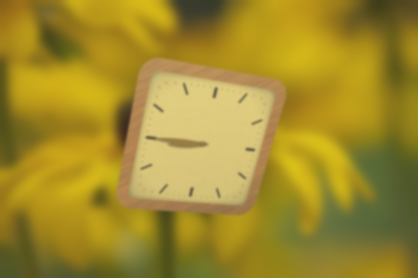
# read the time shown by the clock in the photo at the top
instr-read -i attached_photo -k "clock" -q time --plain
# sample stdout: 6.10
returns 8.45
